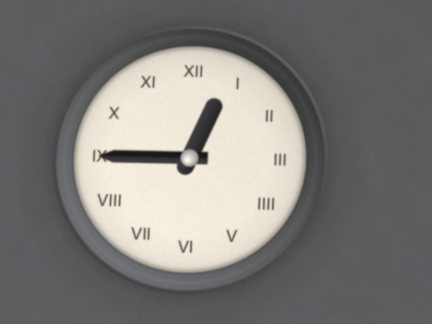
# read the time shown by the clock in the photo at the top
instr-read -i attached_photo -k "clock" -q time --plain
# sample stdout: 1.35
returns 12.45
